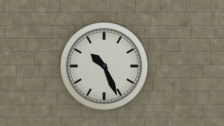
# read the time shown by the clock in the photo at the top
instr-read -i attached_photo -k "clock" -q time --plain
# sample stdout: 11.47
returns 10.26
